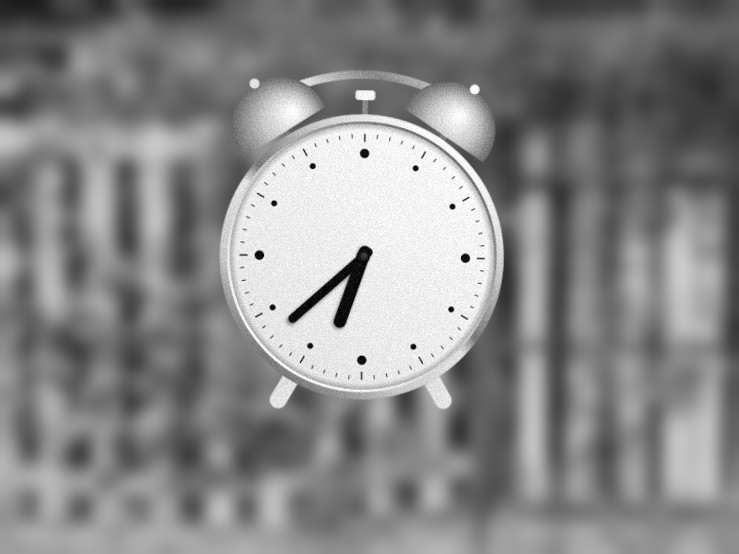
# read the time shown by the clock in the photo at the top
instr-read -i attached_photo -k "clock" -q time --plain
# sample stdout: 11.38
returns 6.38
